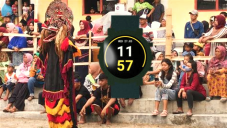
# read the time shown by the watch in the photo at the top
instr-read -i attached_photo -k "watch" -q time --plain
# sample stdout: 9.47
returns 11.57
